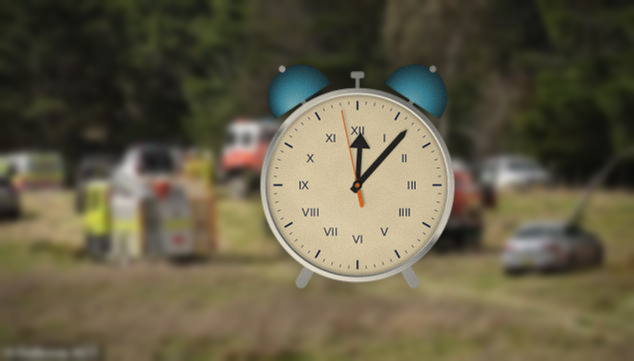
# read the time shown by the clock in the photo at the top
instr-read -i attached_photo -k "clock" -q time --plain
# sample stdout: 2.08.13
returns 12.06.58
